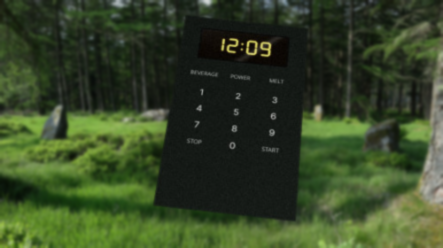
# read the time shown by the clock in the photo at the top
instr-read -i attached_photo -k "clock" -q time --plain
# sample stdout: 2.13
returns 12.09
